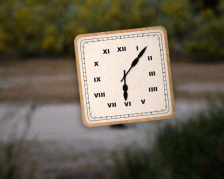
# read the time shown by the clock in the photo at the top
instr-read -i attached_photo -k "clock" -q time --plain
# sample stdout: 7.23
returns 6.07
